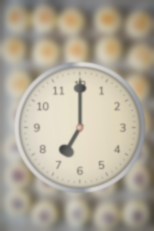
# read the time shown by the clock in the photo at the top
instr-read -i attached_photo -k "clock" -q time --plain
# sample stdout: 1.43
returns 7.00
